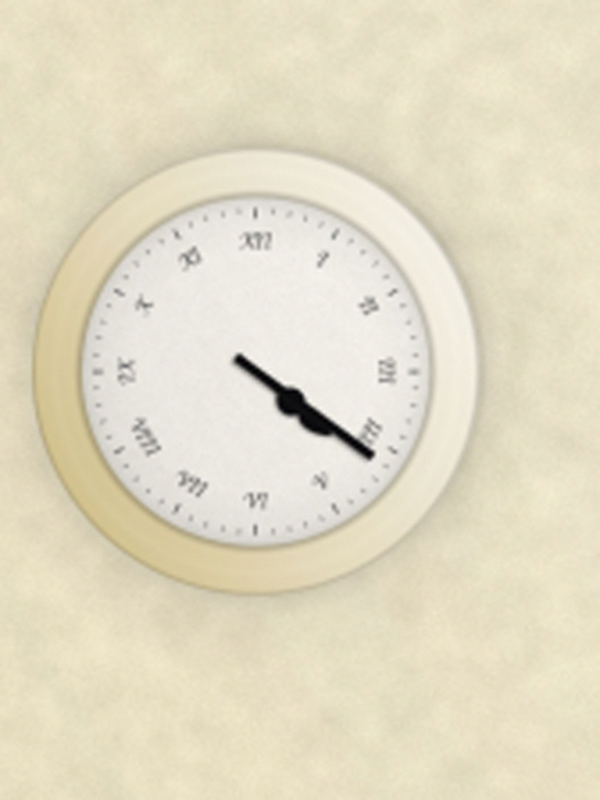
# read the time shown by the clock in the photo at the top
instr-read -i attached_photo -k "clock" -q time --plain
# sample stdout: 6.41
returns 4.21
